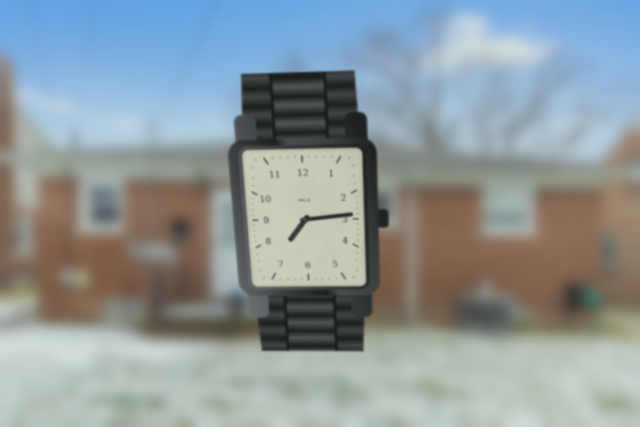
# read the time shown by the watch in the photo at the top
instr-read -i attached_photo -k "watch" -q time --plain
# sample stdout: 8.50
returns 7.14
